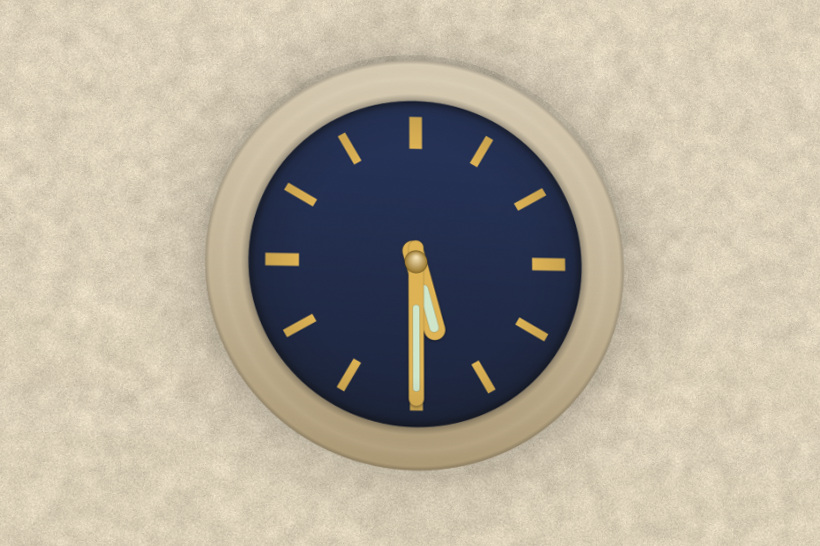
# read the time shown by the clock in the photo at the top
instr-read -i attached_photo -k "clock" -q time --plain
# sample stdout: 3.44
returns 5.30
